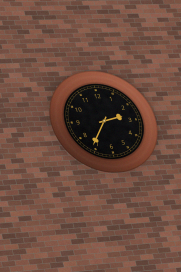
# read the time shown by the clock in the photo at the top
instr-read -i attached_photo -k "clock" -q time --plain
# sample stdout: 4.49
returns 2.36
